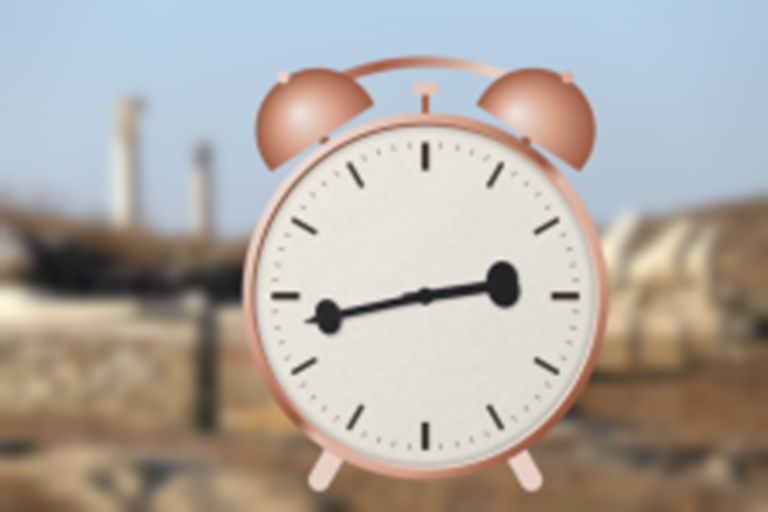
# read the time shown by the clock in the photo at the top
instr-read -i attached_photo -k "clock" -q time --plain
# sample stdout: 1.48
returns 2.43
